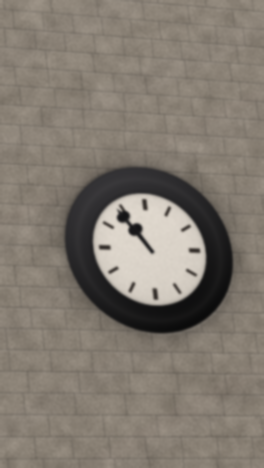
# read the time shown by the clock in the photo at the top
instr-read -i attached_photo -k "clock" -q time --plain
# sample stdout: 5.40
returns 10.54
